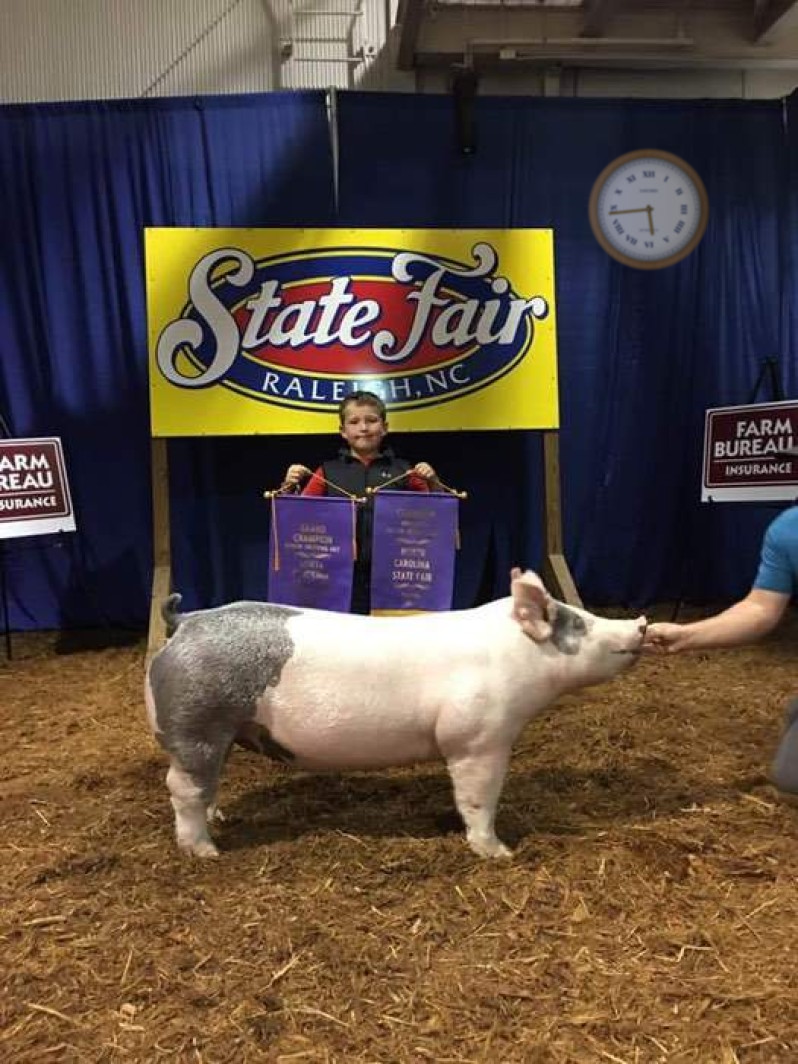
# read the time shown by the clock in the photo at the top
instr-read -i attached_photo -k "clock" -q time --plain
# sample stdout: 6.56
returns 5.44
